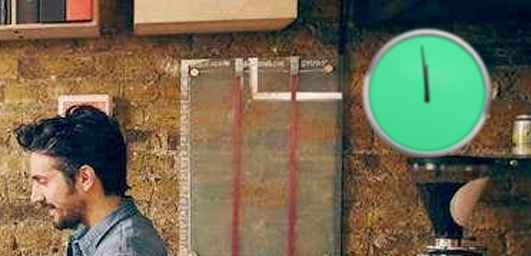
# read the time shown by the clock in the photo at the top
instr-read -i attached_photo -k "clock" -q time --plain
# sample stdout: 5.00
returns 11.59
